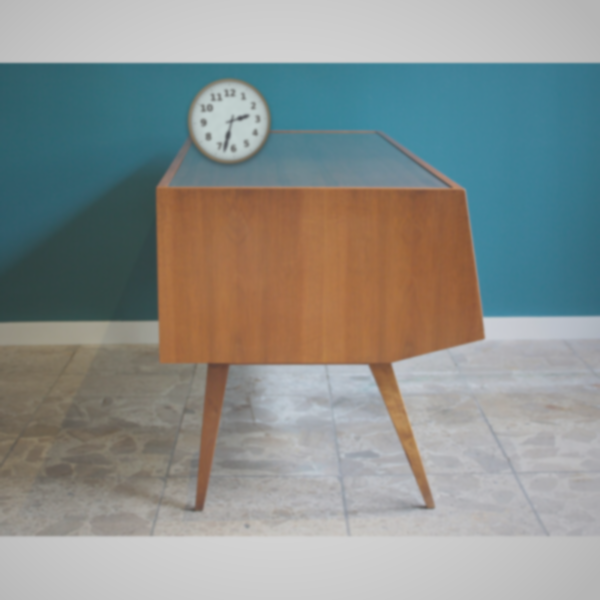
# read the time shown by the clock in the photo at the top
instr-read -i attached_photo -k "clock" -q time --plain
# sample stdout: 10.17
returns 2.33
